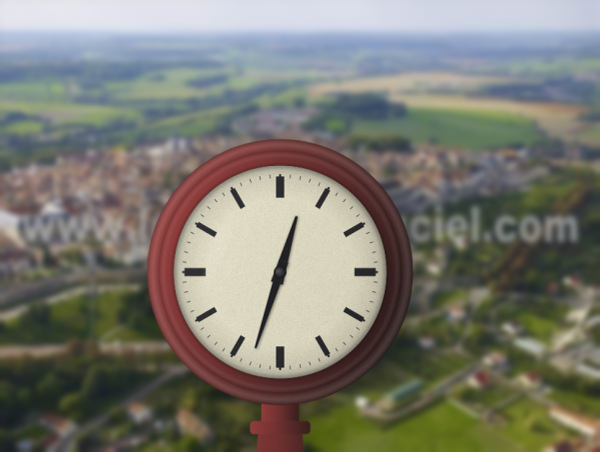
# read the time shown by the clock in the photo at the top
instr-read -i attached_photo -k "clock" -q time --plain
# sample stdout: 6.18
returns 12.33
